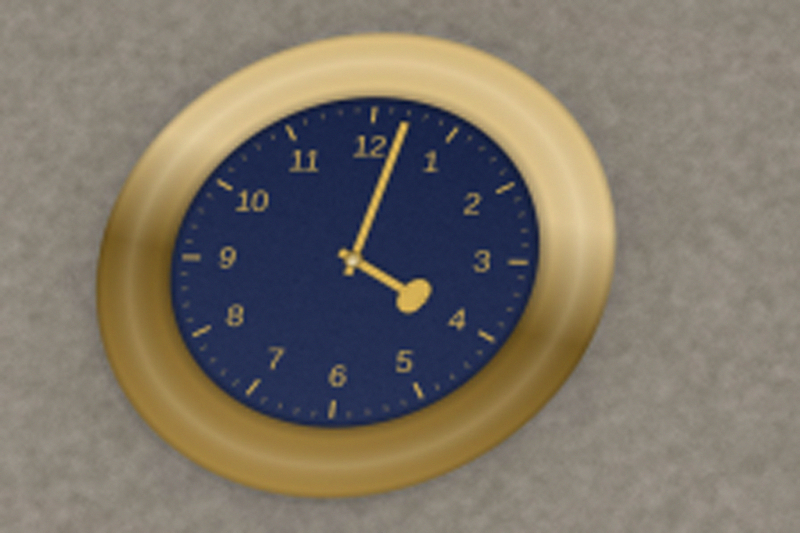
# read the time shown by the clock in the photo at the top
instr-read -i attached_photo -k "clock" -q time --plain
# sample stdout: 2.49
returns 4.02
